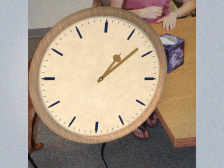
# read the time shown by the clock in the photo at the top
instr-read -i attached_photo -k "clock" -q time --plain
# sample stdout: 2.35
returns 1.08
